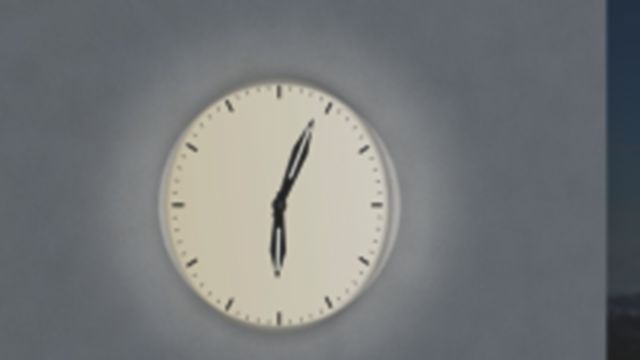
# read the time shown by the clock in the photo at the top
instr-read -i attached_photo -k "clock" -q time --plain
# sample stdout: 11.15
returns 6.04
